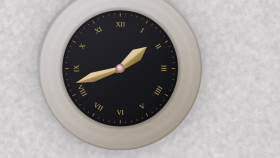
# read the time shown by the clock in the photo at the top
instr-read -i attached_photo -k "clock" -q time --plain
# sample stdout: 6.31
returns 1.42
